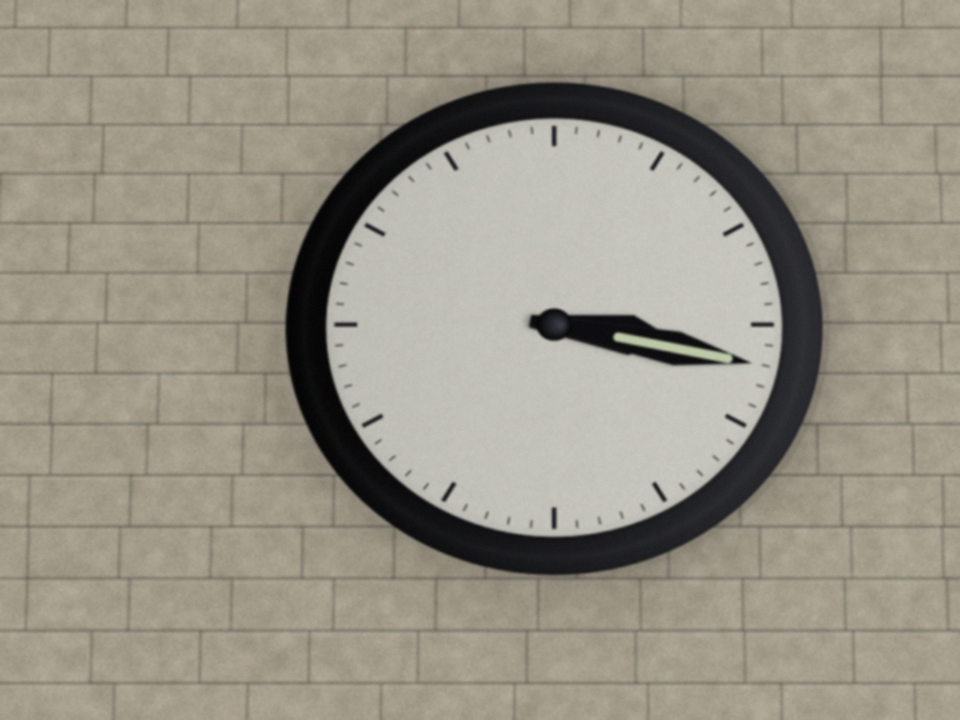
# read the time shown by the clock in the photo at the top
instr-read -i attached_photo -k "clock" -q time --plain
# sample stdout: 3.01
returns 3.17
